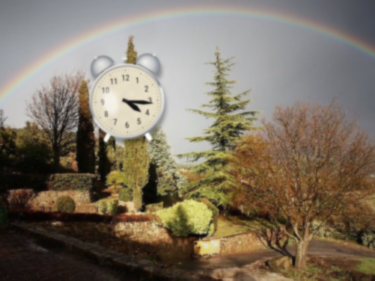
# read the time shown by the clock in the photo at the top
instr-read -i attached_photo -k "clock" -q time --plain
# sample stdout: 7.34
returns 4.16
